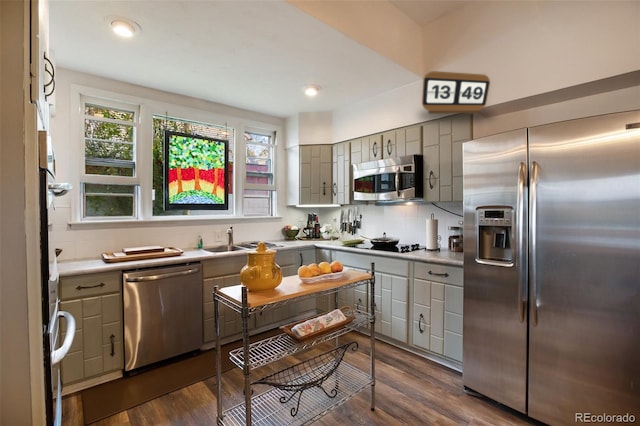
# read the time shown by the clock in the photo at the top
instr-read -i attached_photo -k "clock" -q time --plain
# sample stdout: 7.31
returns 13.49
